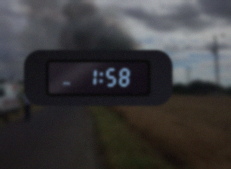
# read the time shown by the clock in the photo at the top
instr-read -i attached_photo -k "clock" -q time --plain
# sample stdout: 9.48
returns 1.58
